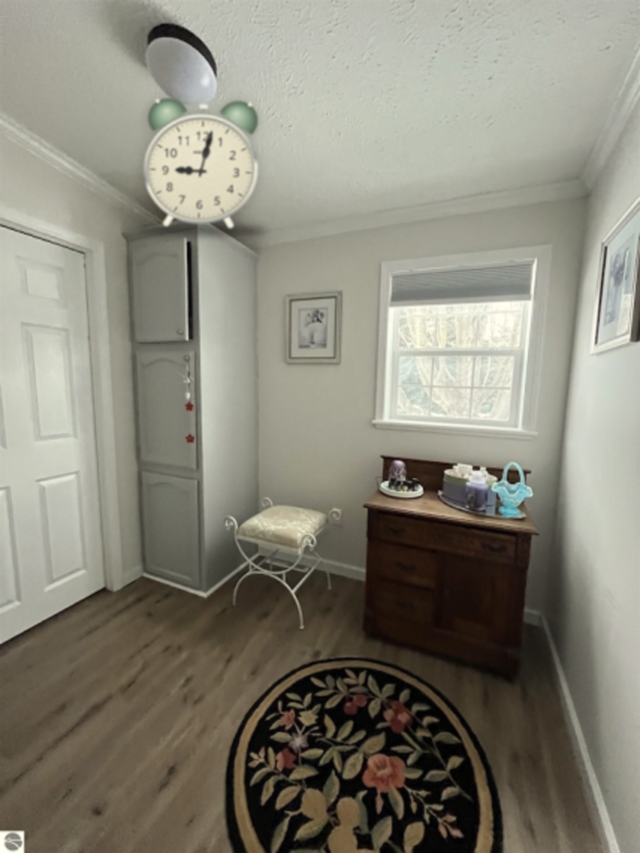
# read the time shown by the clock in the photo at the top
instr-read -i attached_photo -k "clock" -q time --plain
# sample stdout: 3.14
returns 9.02
